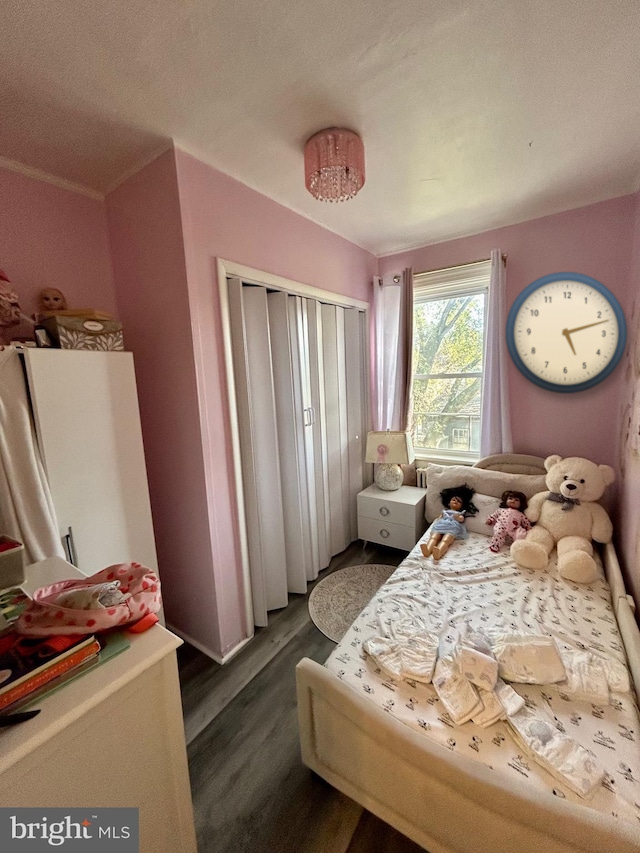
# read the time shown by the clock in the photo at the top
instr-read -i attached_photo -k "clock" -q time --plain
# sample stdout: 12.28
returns 5.12
